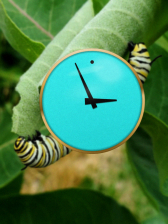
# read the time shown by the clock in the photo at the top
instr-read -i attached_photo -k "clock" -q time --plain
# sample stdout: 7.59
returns 2.56
